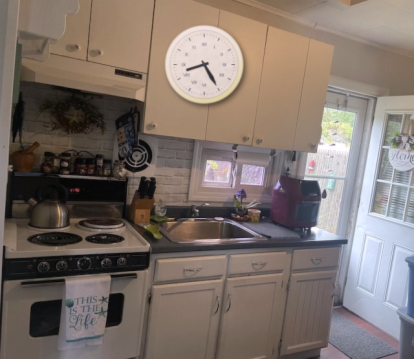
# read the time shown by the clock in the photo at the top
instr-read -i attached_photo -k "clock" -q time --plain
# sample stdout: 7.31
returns 8.25
